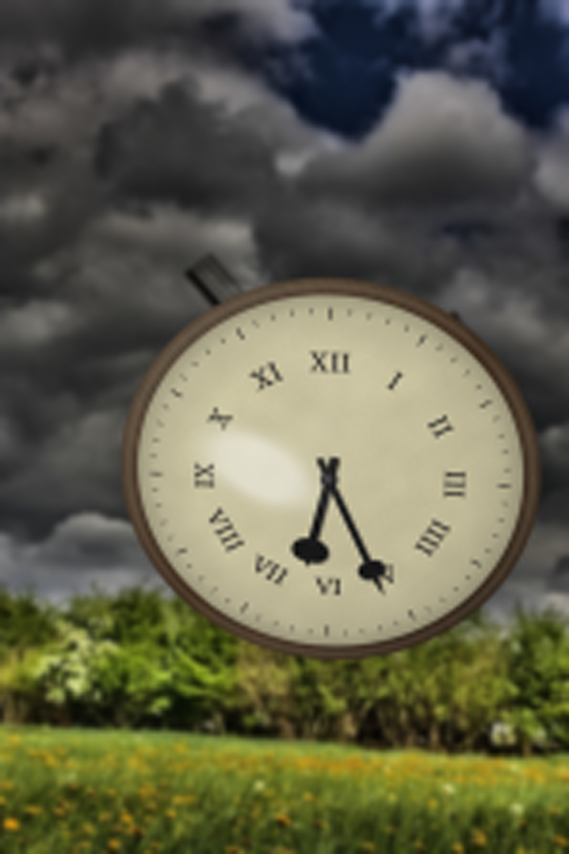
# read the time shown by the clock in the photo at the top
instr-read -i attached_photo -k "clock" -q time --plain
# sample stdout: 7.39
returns 6.26
